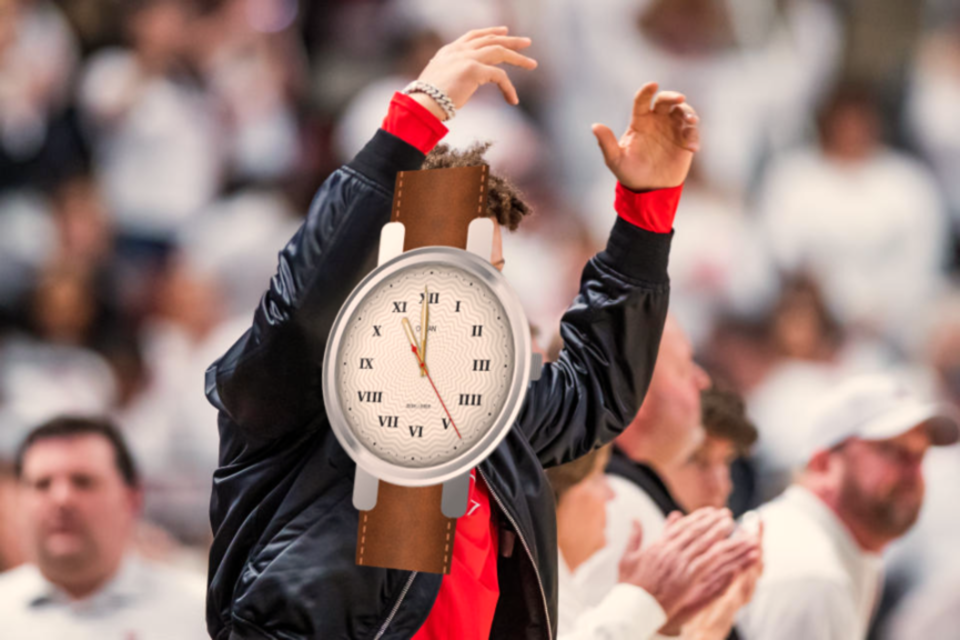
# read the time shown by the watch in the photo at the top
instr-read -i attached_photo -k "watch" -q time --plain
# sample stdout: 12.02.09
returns 10.59.24
